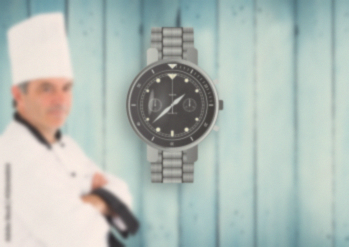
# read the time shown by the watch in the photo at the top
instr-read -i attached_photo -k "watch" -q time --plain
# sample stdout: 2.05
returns 1.38
